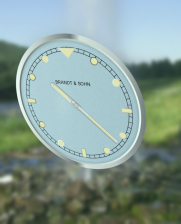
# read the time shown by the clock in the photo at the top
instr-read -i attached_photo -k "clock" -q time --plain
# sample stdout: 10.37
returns 10.22
